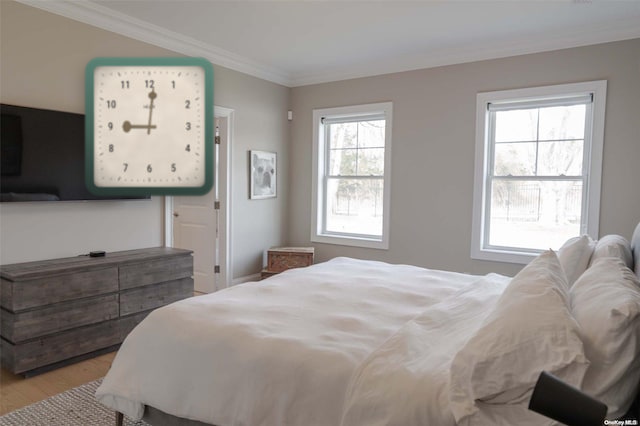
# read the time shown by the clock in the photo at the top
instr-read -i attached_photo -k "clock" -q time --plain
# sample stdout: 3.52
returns 9.01
